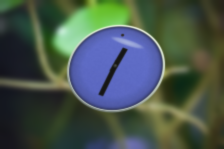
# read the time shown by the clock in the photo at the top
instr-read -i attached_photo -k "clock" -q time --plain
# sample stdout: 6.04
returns 12.32
